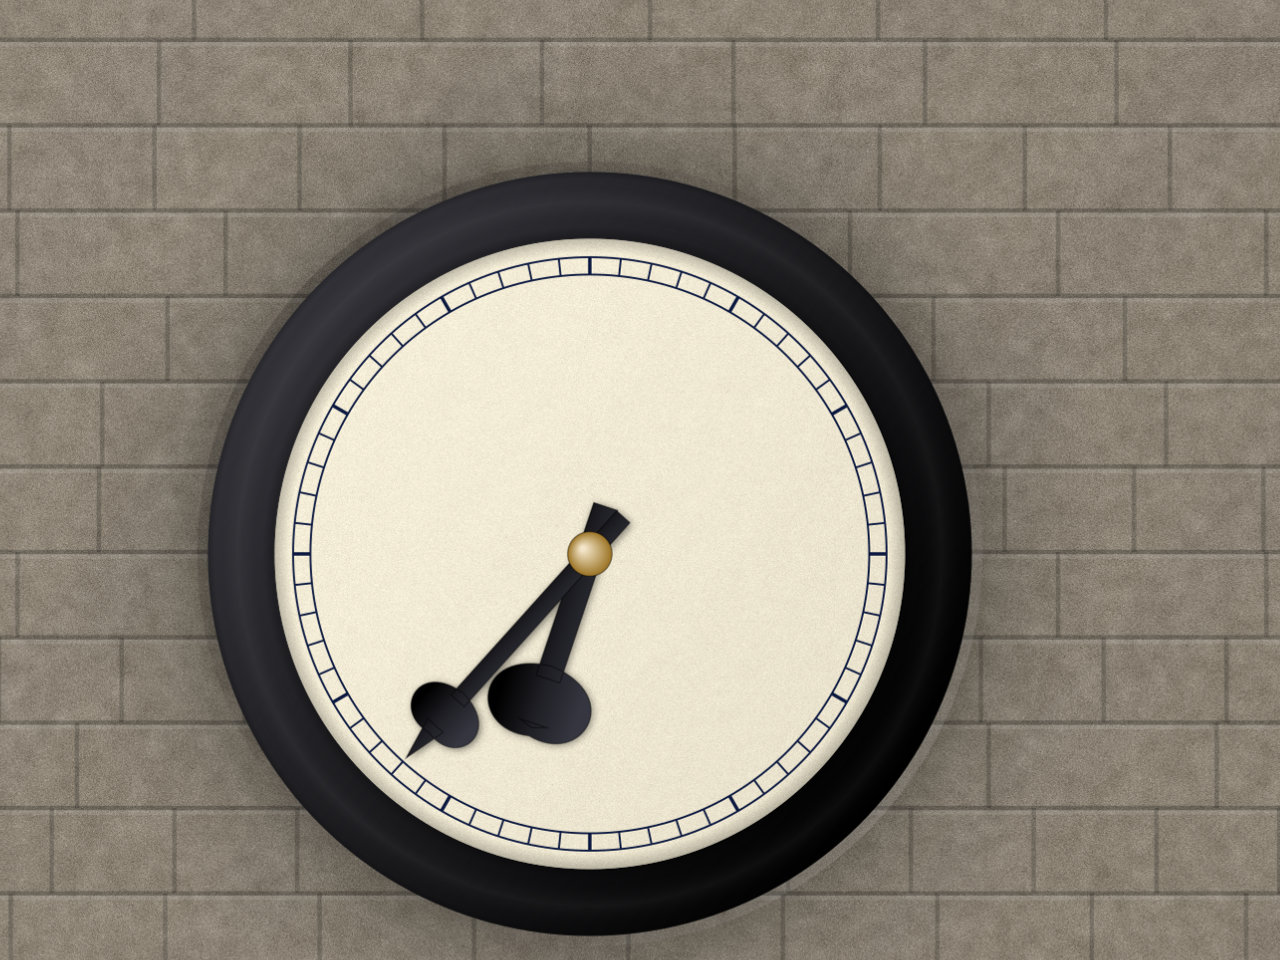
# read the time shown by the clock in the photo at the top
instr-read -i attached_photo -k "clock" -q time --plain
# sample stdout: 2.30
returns 6.37
